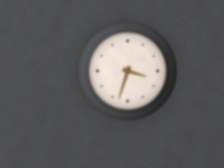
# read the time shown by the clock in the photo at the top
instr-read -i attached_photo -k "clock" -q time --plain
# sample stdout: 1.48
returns 3.33
